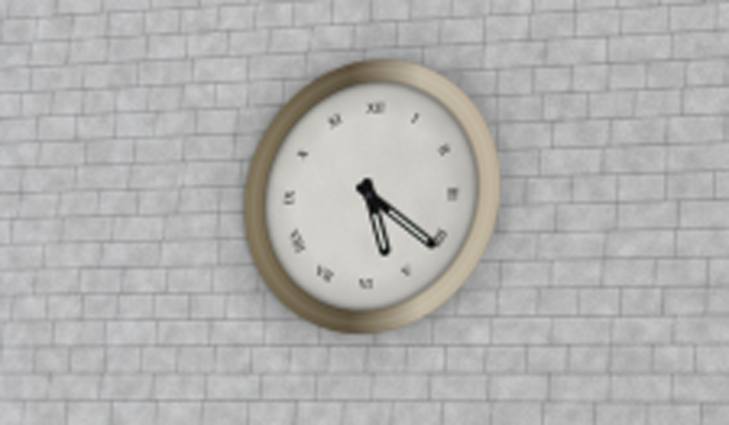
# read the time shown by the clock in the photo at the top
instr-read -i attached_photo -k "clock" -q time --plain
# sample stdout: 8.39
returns 5.21
